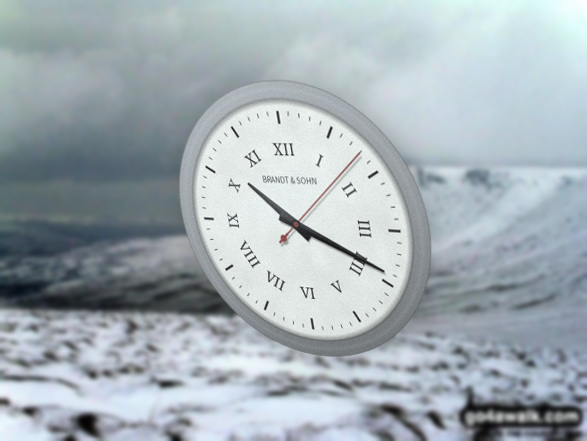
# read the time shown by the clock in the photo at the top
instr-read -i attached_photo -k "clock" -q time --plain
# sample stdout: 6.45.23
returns 10.19.08
